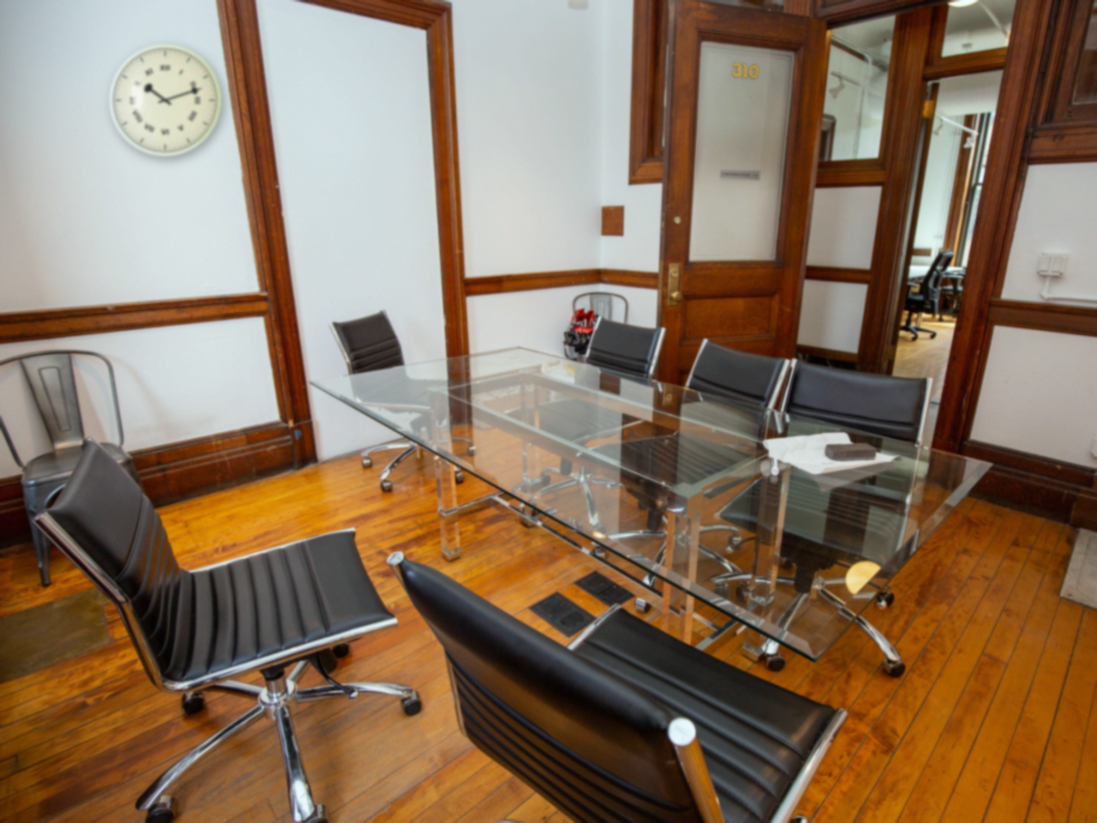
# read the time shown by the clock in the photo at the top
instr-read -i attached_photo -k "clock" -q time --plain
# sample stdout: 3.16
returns 10.12
